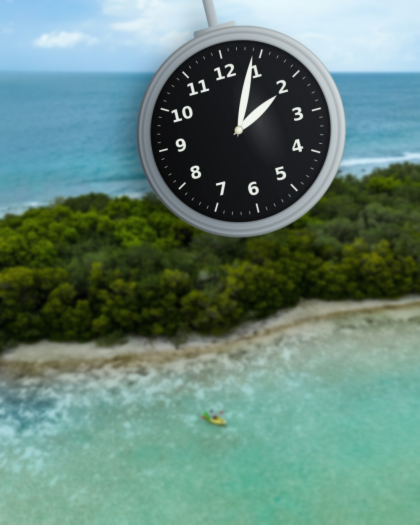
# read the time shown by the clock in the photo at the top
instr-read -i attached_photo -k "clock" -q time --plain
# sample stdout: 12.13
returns 2.04
